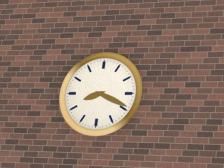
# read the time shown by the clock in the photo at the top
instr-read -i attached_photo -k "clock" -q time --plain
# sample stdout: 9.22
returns 8.19
